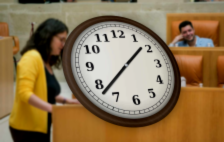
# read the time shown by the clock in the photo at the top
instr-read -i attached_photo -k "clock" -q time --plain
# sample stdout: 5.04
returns 1.38
